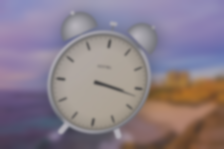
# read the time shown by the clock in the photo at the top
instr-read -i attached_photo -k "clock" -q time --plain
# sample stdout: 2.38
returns 3.17
